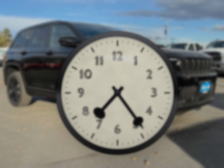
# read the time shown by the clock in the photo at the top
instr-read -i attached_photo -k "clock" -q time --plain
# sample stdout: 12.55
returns 7.24
